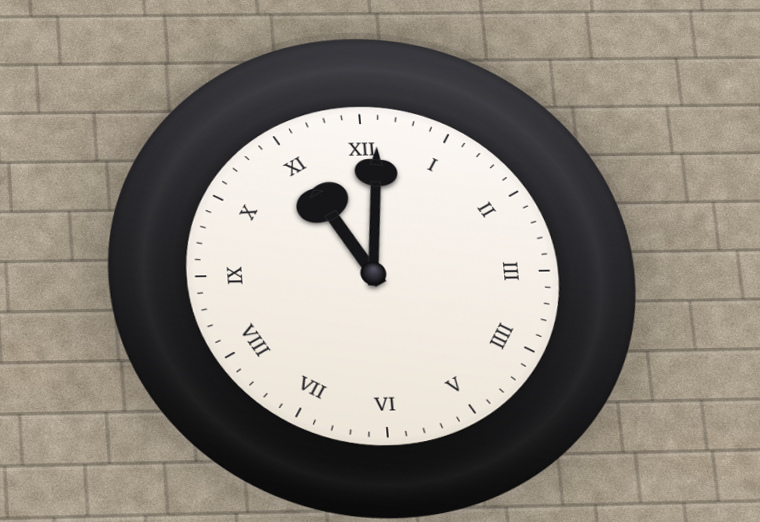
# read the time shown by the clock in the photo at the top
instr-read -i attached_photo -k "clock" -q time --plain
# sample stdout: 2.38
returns 11.01
